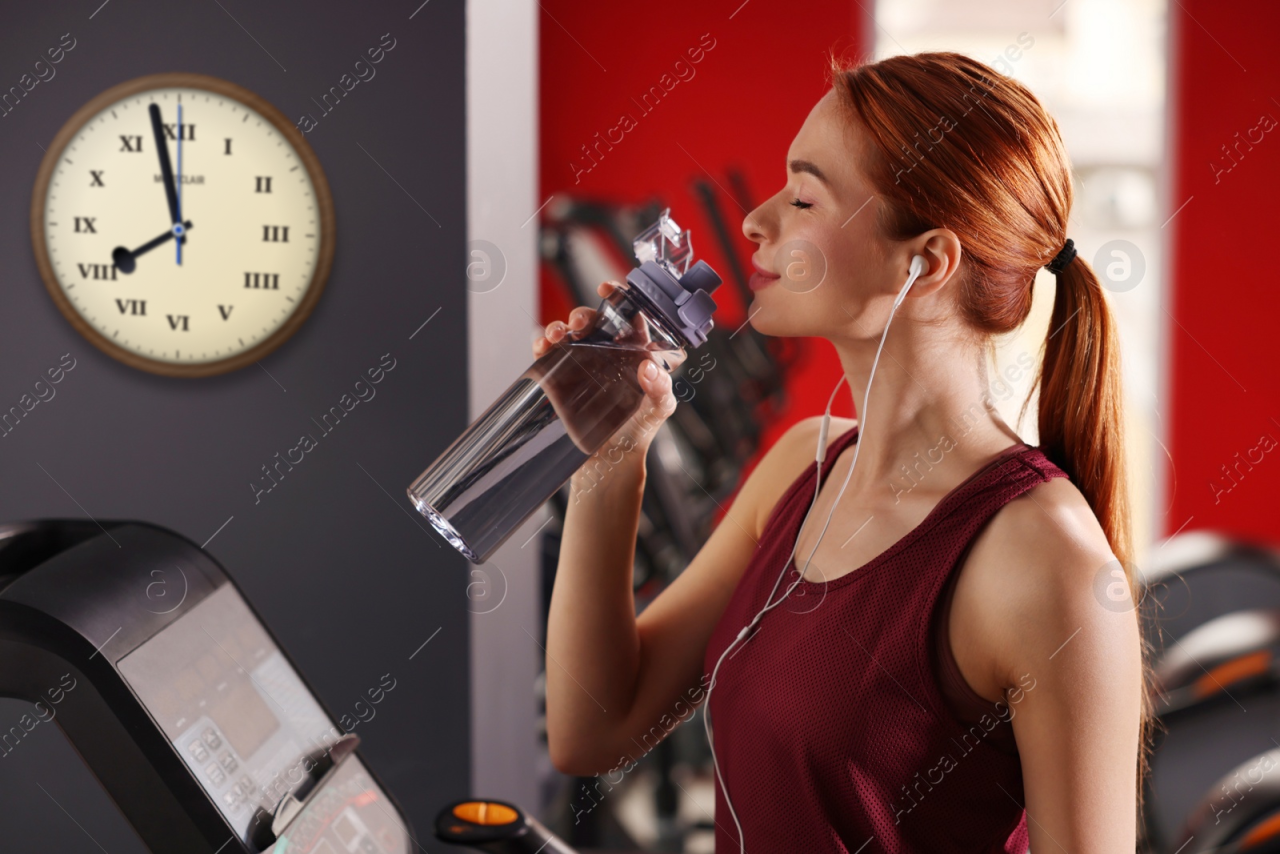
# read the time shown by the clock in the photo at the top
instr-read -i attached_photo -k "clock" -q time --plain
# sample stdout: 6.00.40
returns 7.58.00
